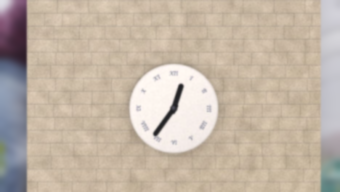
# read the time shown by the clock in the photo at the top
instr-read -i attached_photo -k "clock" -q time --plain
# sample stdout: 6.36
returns 12.36
